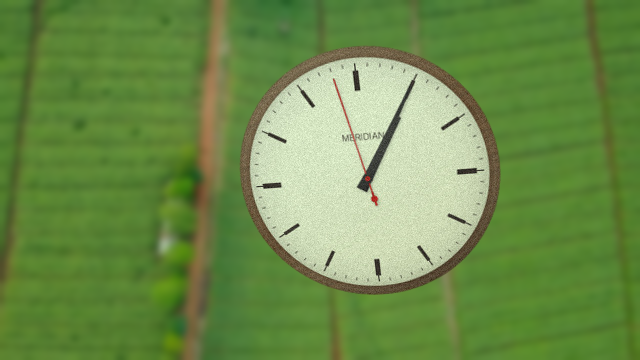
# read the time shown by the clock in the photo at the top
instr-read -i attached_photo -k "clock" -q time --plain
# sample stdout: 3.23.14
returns 1.04.58
